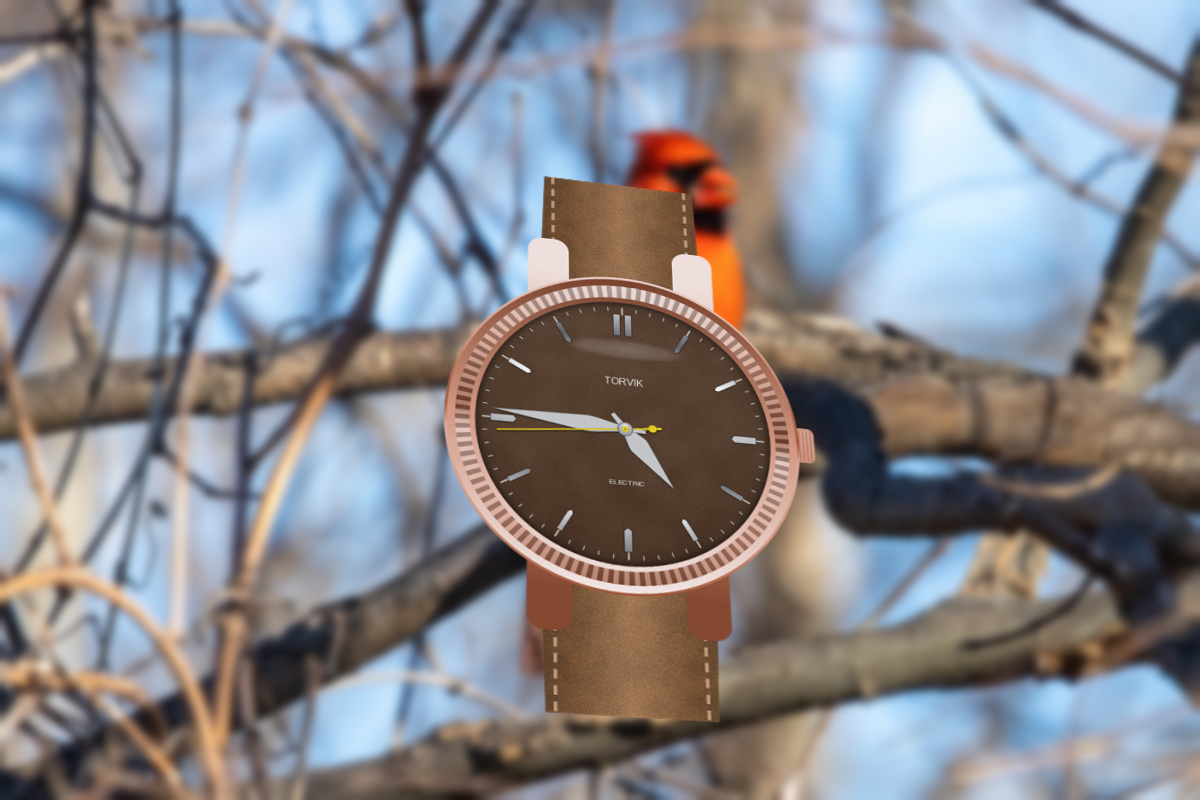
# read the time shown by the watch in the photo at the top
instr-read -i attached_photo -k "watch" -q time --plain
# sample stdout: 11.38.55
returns 4.45.44
